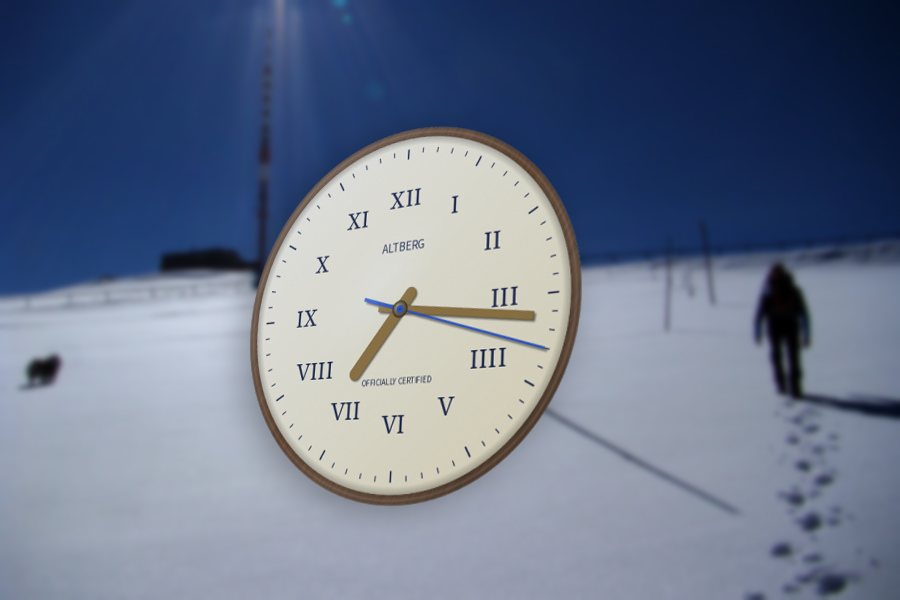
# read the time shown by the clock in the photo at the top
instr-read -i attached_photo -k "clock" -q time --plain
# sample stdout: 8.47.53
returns 7.16.18
